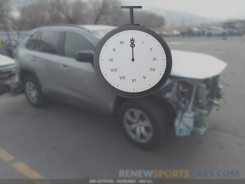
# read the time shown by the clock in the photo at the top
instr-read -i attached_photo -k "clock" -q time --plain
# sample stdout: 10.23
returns 12.00
